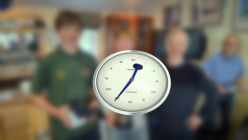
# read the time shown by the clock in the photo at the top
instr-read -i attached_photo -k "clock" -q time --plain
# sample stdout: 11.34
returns 12.35
